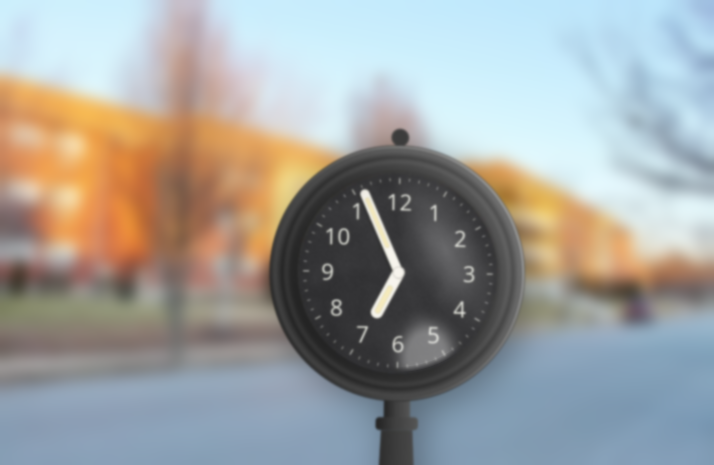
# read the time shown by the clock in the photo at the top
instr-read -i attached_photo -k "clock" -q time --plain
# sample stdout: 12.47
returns 6.56
